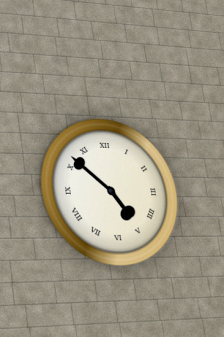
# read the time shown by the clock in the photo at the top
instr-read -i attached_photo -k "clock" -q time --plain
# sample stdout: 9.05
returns 4.52
